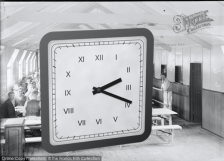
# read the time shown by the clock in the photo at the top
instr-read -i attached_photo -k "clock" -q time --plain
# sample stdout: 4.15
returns 2.19
